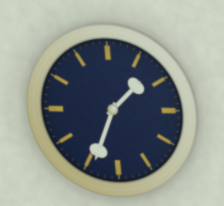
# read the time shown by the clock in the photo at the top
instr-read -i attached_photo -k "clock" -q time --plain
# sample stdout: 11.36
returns 1.34
